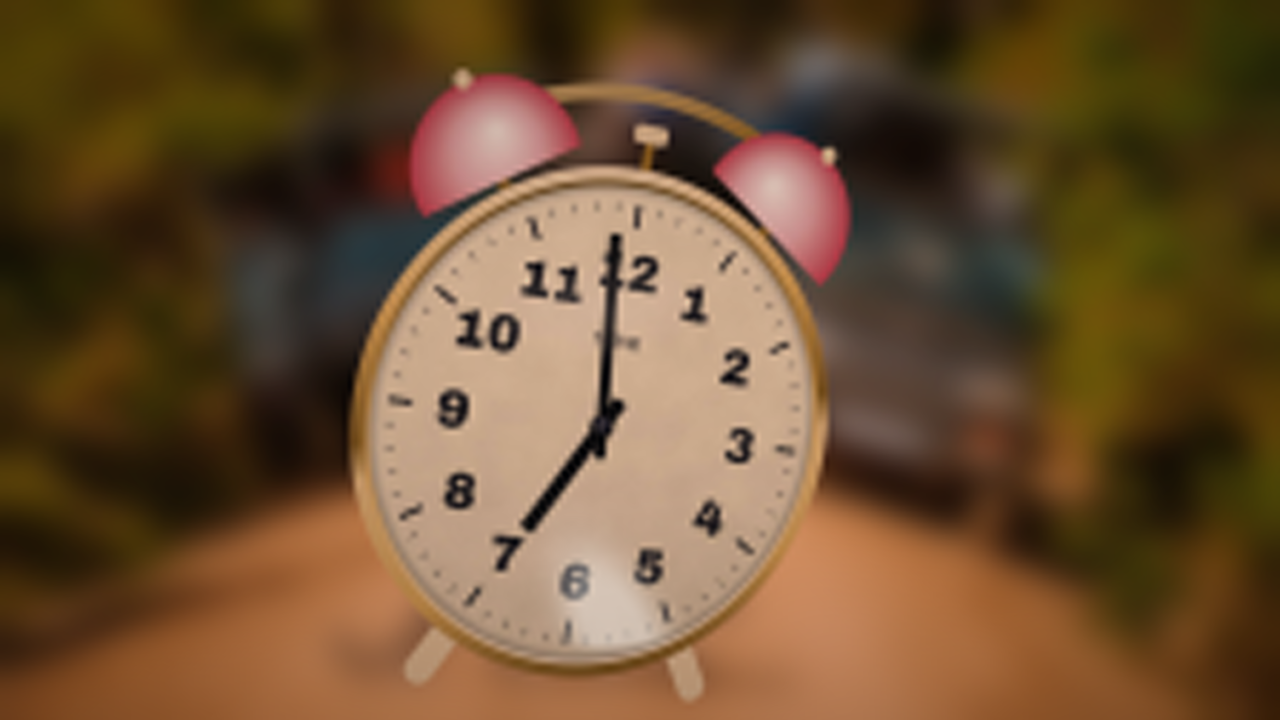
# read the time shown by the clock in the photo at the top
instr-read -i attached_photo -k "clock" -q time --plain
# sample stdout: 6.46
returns 6.59
